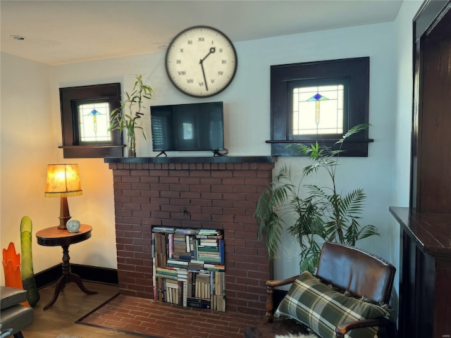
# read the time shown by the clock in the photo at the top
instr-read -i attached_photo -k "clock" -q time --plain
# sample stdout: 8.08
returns 1.28
